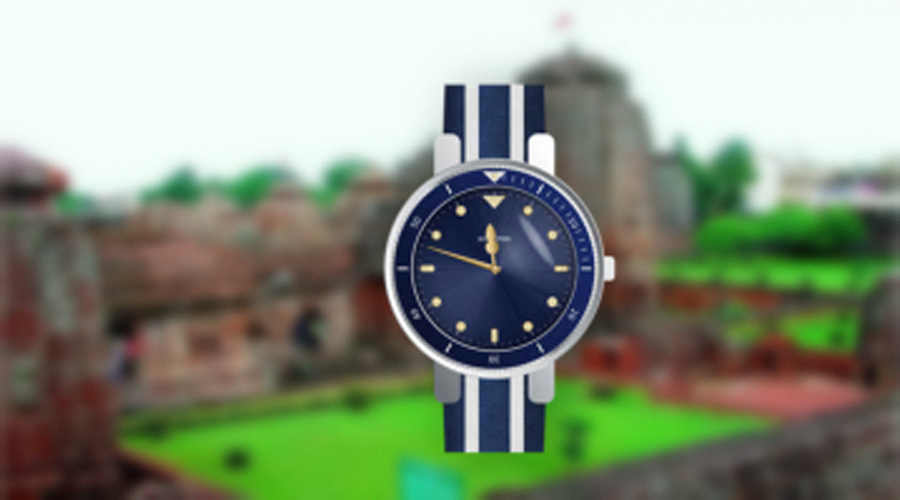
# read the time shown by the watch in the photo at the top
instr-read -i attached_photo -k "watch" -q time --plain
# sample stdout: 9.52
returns 11.48
